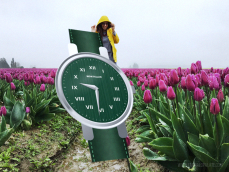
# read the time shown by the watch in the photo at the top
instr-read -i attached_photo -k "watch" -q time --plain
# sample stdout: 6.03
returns 9.31
